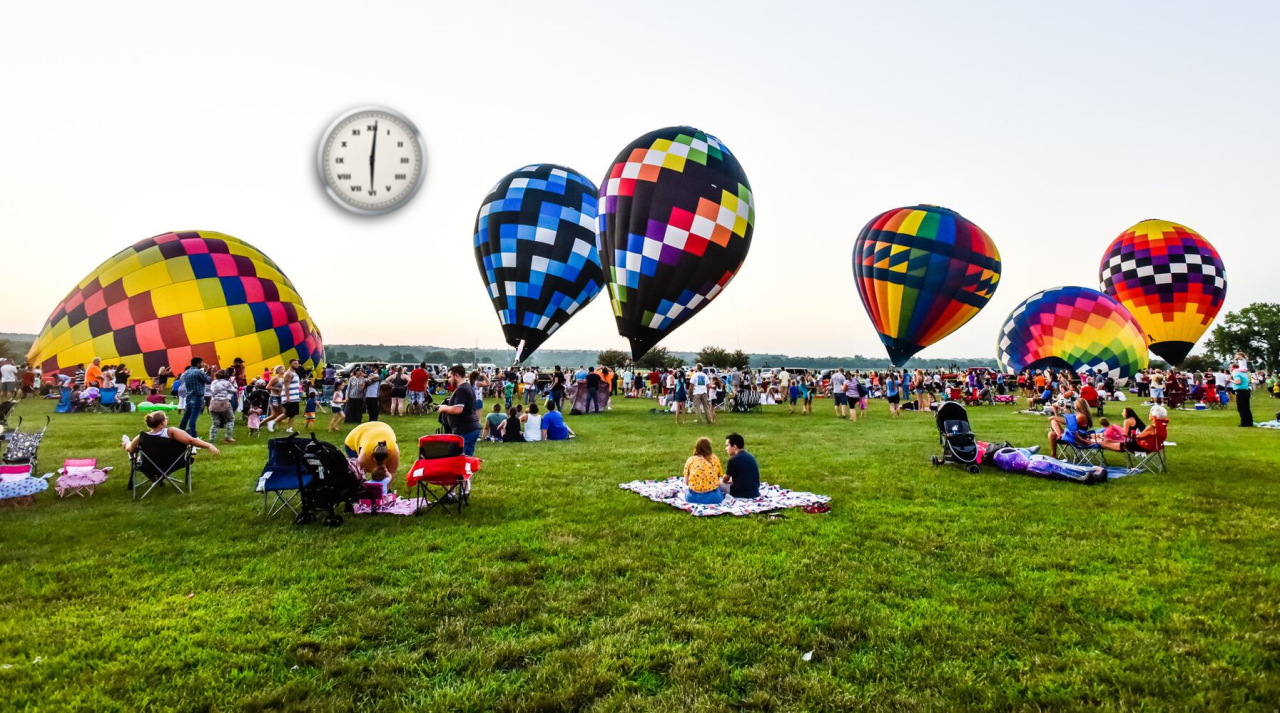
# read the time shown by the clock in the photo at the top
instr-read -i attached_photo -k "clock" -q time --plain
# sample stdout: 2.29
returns 6.01
